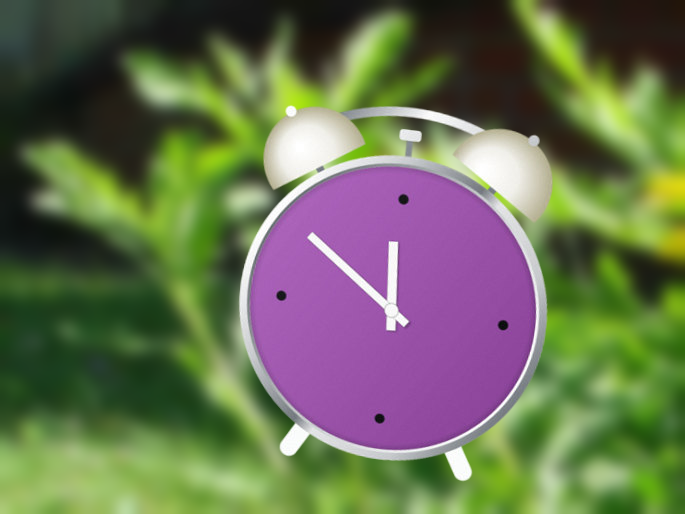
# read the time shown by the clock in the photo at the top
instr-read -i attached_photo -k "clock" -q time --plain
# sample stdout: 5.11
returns 11.51
